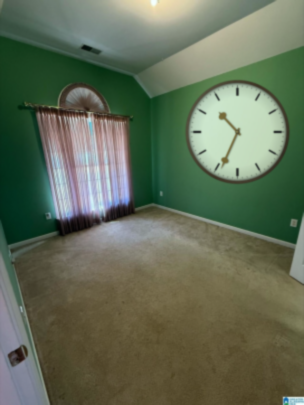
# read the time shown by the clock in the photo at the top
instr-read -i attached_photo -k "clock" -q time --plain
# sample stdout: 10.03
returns 10.34
